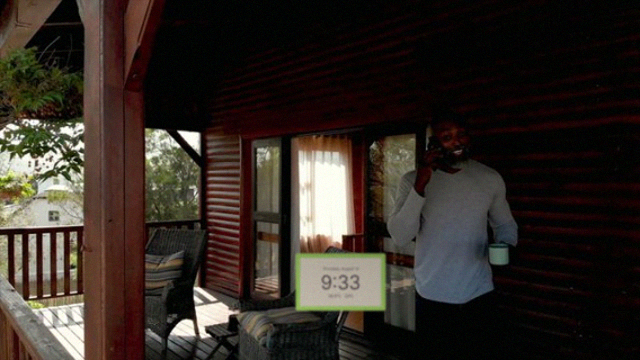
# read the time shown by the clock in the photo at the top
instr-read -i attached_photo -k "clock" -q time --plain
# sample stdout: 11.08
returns 9.33
